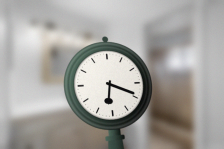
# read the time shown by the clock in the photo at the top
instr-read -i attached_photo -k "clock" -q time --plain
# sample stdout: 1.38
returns 6.19
